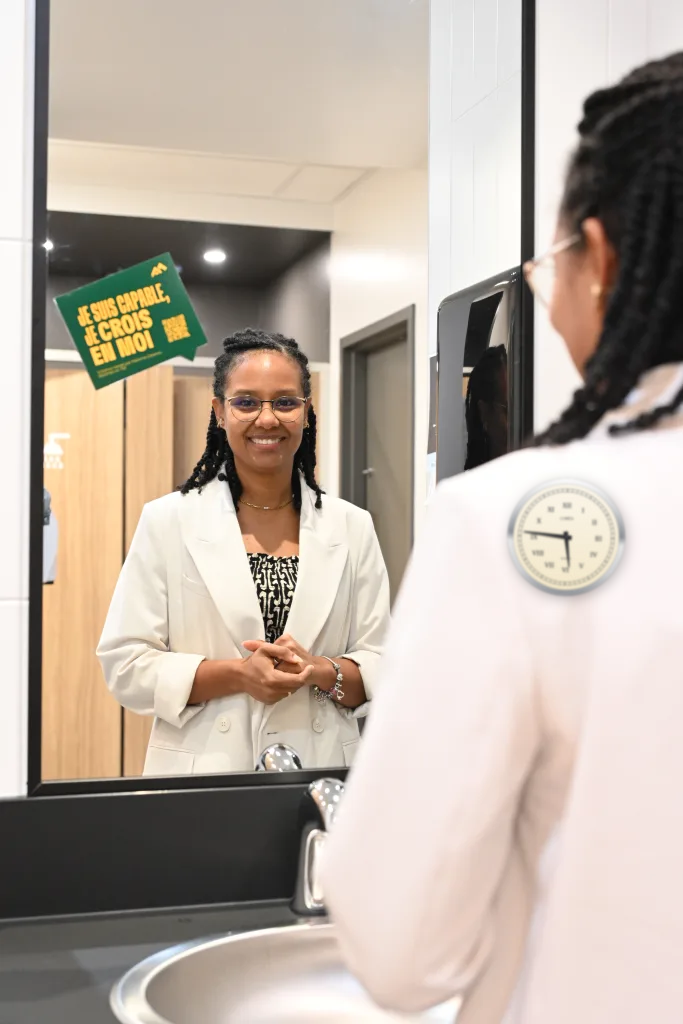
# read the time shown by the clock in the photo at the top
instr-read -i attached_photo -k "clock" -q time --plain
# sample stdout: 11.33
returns 5.46
